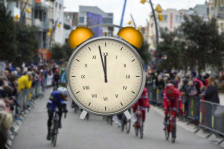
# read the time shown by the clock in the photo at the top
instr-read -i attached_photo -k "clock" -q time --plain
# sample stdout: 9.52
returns 11.58
